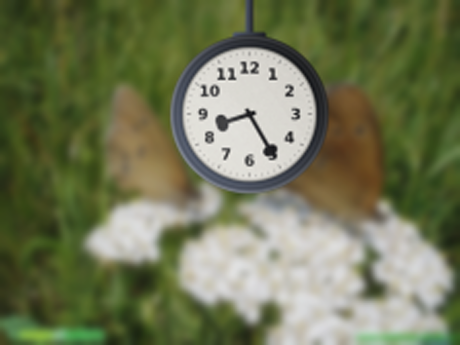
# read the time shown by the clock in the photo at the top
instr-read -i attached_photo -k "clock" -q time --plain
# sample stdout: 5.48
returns 8.25
